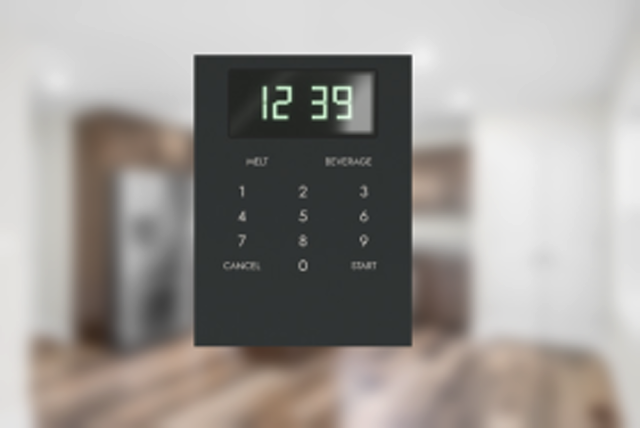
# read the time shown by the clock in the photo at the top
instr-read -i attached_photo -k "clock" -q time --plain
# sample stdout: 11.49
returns 12.39
